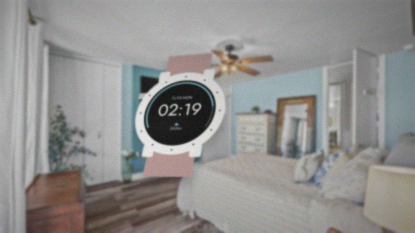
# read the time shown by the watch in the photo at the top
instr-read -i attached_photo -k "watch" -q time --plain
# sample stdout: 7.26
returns 2.19
